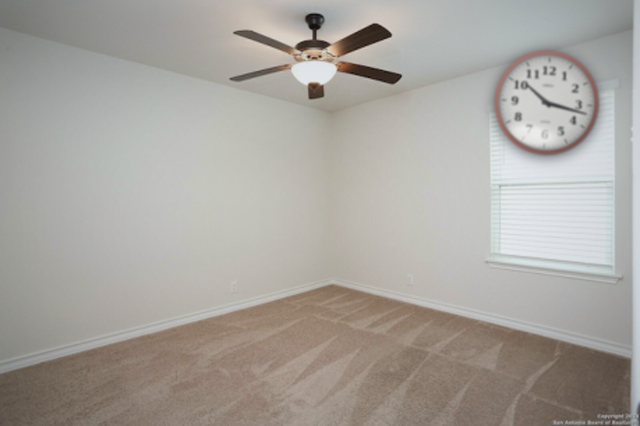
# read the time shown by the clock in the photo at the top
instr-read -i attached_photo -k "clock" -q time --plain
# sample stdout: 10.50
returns 10.17
